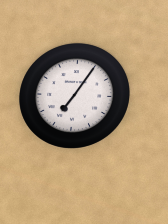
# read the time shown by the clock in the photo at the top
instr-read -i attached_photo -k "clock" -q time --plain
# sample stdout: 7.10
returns 7.05
